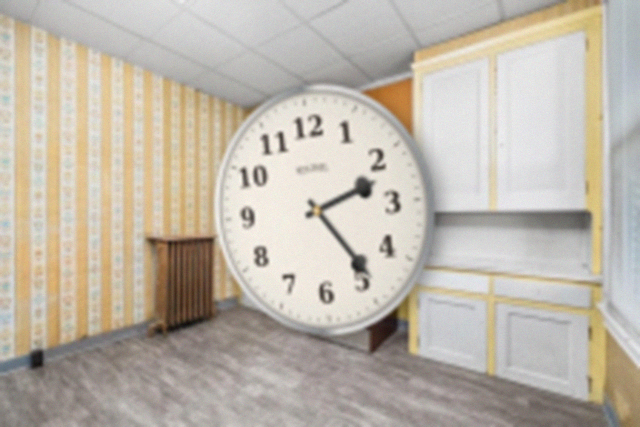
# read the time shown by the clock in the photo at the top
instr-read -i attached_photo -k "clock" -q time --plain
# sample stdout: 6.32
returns 2.24
